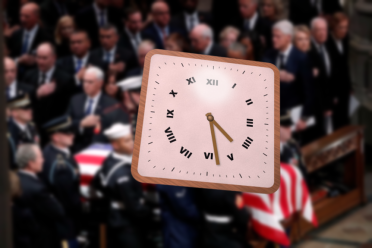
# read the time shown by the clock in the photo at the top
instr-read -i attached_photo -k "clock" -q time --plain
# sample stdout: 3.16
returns 4.28
